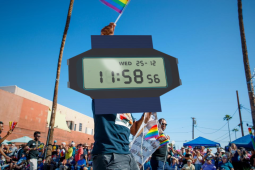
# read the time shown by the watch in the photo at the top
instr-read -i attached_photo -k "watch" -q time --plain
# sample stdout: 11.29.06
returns 11.58.56
